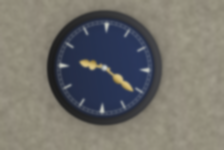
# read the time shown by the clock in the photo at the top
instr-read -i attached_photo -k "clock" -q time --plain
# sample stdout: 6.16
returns 9.21
